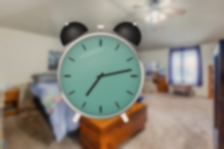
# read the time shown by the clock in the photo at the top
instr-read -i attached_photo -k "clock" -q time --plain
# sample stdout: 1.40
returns 7.13
